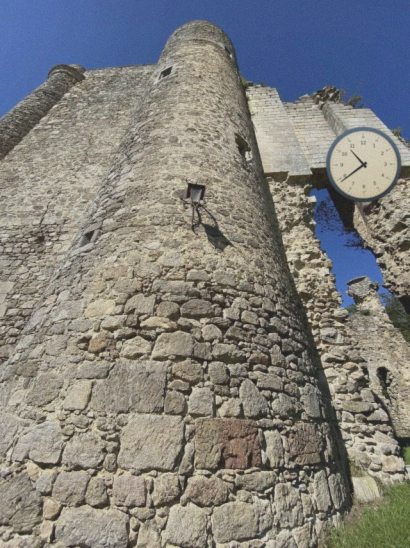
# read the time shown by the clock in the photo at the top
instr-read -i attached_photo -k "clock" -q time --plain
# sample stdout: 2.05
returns 10.39
